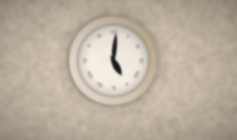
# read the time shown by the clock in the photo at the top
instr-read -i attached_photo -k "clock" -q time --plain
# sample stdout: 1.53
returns 5.01
